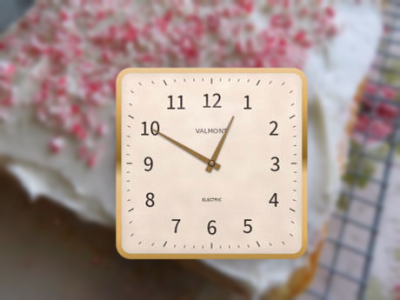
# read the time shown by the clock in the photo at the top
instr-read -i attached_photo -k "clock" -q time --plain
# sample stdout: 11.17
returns 12.50
